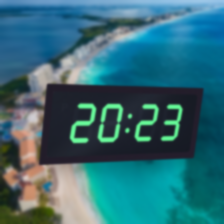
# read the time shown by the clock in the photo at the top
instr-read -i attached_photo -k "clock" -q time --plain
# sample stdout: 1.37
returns 20.23
